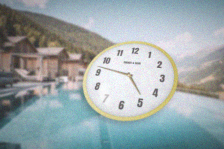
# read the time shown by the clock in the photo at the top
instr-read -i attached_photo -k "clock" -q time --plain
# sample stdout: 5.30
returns 4.47
